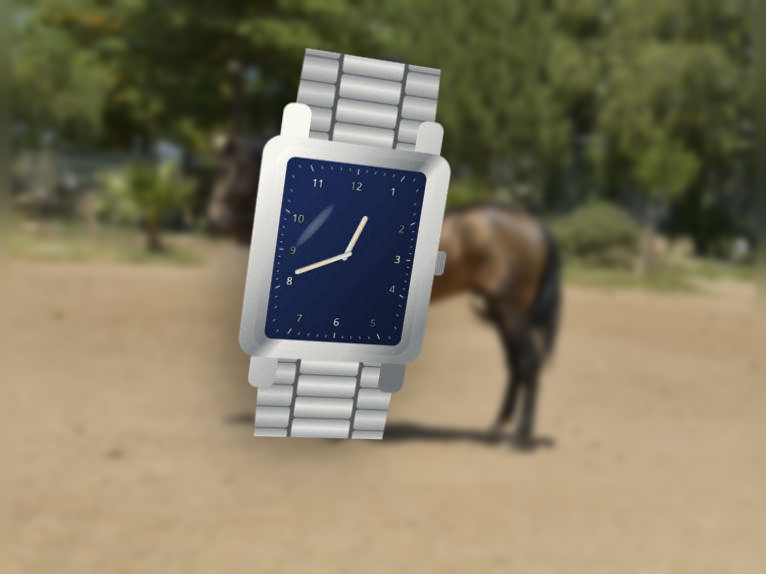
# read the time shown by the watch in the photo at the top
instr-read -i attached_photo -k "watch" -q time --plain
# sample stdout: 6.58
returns 12.41
